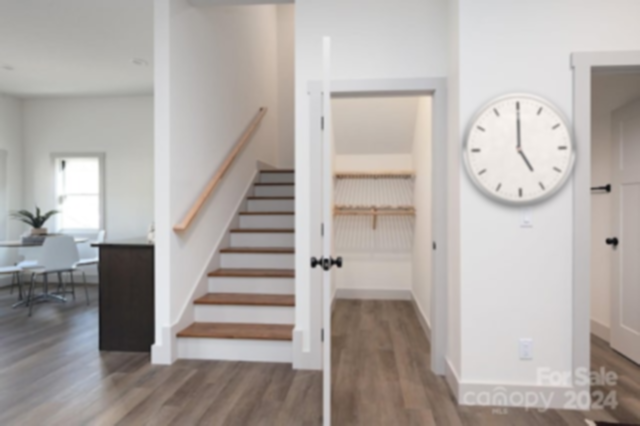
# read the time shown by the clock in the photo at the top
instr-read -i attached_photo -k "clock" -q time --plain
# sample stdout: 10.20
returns 5.00
